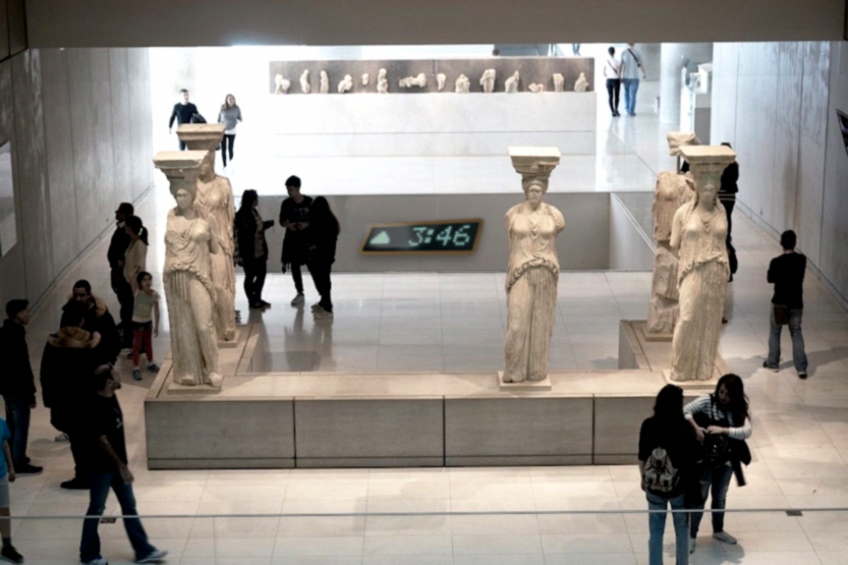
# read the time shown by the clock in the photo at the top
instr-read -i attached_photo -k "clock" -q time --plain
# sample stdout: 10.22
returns 3.46
